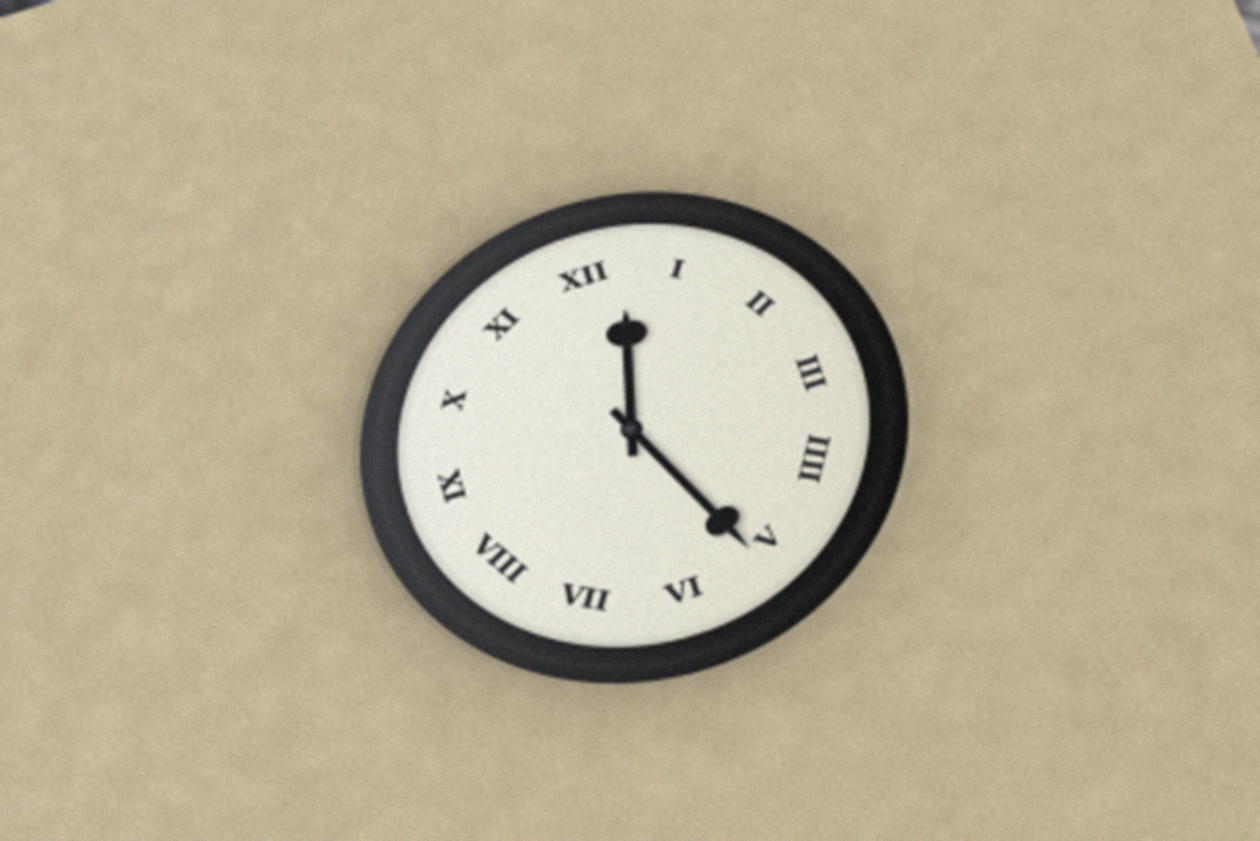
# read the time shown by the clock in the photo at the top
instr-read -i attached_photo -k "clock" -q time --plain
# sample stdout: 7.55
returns 12.26
